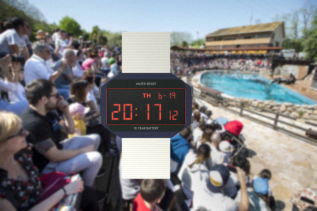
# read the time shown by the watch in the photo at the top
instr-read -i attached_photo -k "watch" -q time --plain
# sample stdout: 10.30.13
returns 20.17.12
